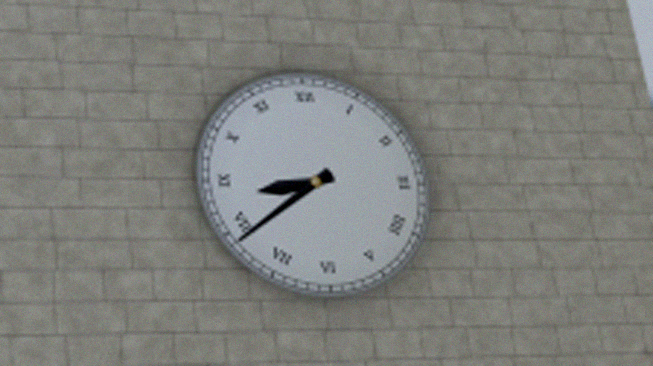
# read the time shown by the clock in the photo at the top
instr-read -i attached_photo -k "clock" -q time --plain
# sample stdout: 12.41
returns 8.39
